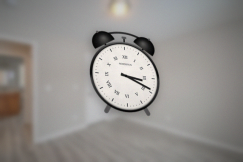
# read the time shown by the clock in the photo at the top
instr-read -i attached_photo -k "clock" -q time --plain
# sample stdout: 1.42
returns 3.19
